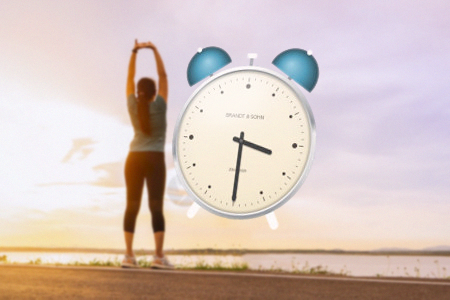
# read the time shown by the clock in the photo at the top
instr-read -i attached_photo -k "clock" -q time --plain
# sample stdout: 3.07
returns 3.30
